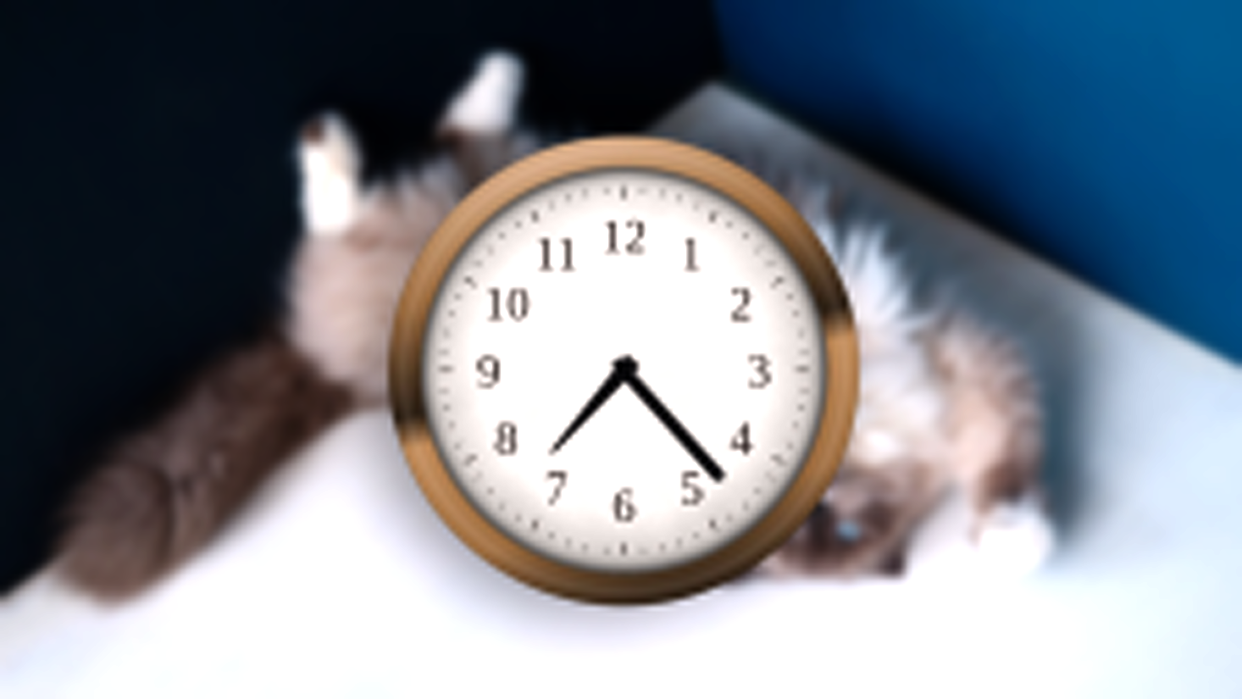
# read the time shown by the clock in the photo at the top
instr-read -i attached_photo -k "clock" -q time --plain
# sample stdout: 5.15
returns 7.23
